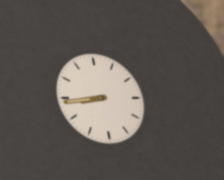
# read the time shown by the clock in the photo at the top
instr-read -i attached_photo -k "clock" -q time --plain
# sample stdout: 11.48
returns 8.44
